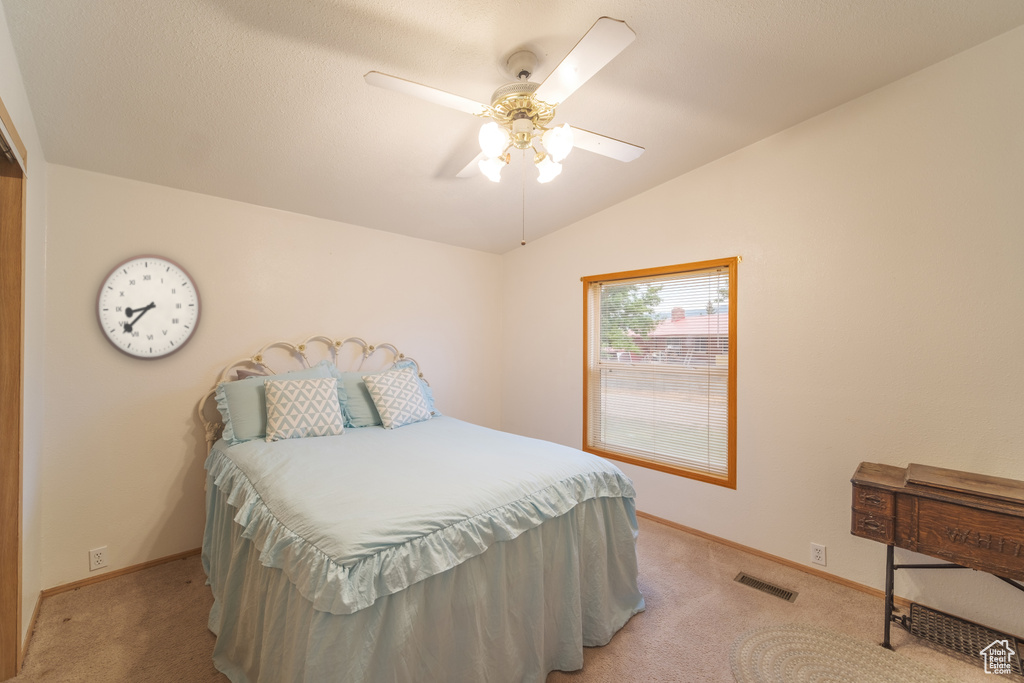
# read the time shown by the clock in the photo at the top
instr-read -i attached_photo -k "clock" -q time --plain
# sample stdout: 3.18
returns 8.38
